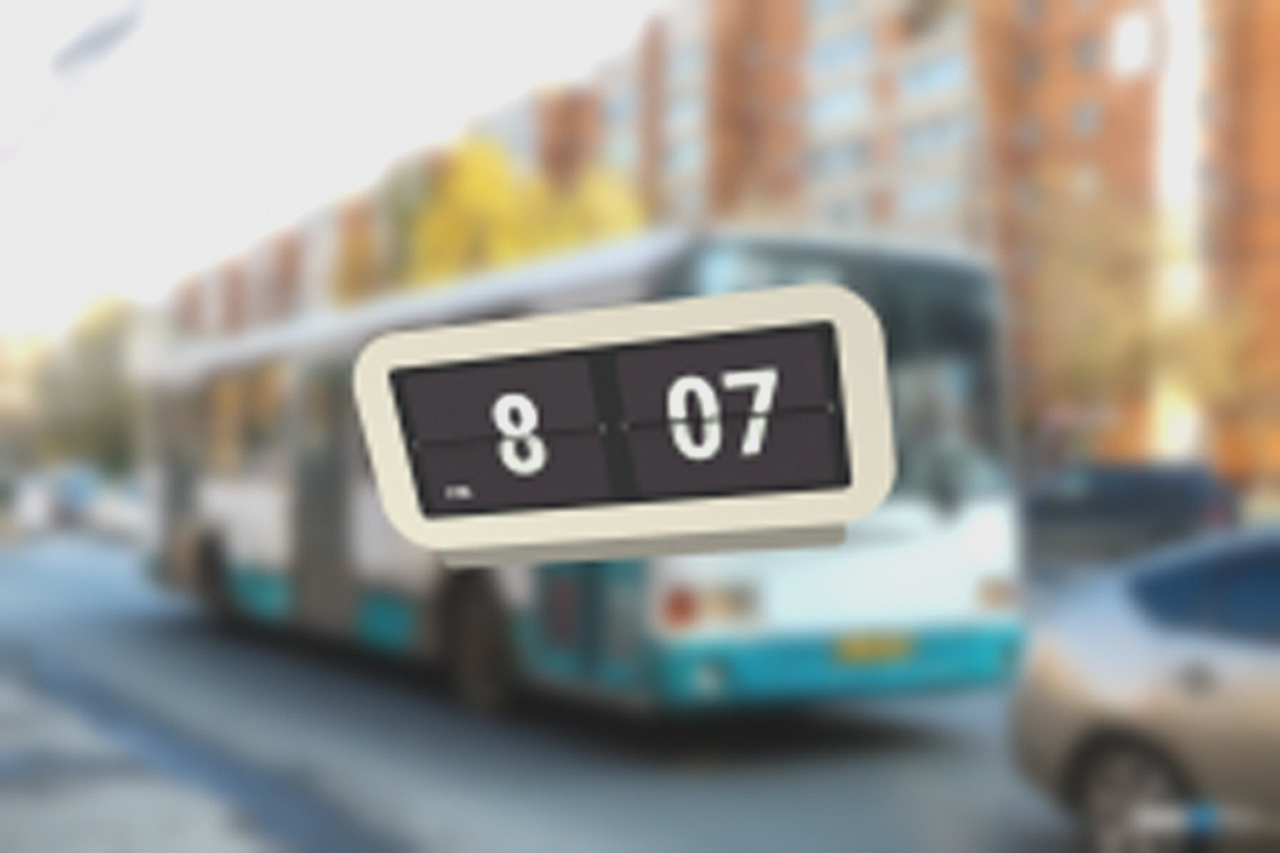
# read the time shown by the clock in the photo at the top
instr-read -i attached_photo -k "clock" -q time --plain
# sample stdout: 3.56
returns 8.07
